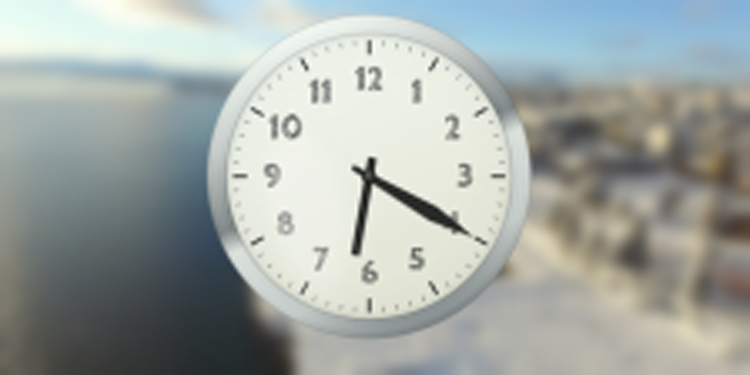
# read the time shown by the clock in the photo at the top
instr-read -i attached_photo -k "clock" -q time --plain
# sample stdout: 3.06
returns 6.20
